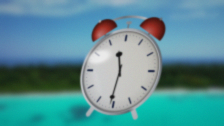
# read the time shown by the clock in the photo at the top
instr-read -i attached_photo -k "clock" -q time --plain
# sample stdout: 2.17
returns 11.31
